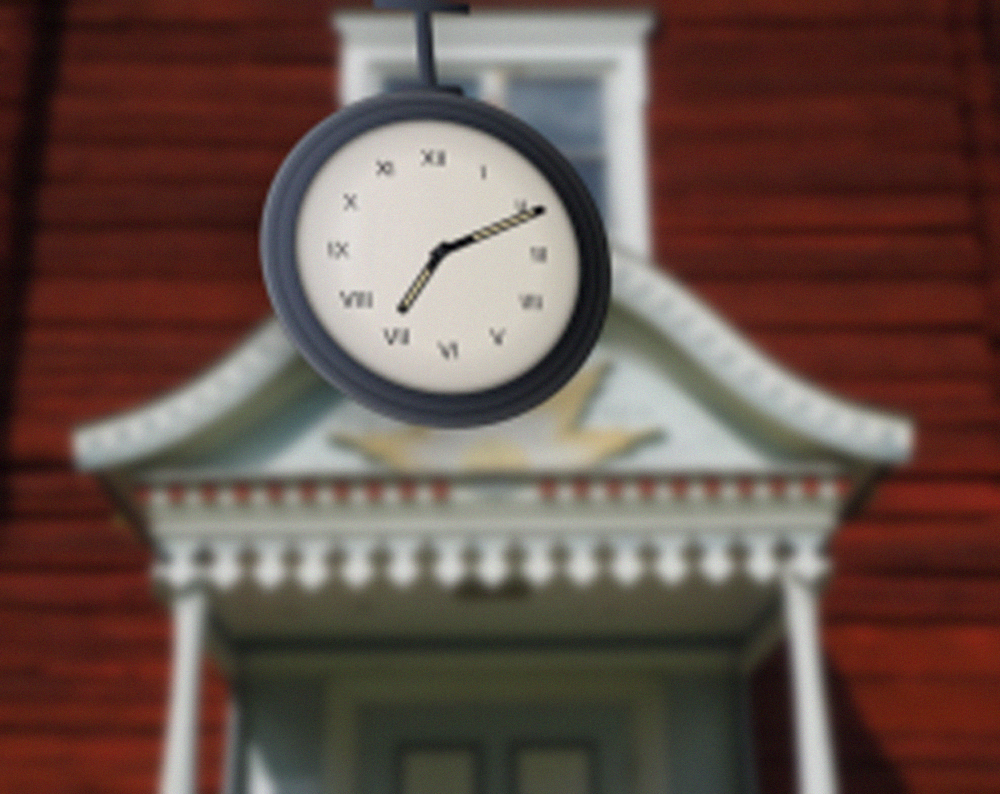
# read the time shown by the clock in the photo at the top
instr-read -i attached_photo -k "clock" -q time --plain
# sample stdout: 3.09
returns 7.11
